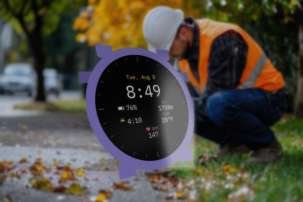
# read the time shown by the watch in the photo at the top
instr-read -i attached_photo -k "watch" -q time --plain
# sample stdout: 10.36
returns 8.49
